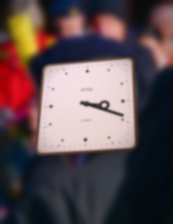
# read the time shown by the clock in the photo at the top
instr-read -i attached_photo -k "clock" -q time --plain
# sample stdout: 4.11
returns 3.19
